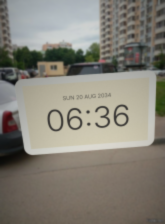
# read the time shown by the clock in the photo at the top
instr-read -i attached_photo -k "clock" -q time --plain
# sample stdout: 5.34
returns 6.36
